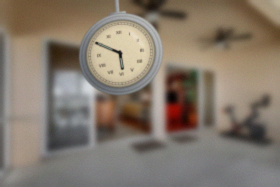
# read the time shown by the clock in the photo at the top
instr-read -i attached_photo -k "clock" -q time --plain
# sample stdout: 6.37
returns 5.50
